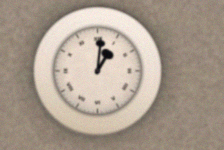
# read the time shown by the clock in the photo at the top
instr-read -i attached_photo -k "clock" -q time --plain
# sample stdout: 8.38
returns 1.01
